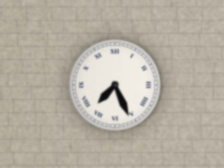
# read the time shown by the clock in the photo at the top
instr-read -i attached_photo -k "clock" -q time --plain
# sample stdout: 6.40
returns 7.26
